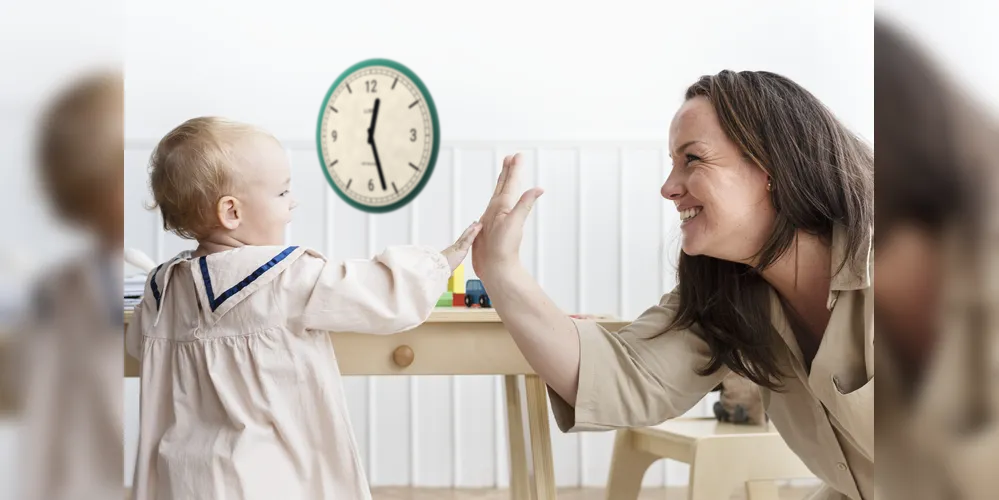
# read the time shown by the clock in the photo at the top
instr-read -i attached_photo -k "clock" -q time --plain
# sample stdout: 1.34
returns 12.27
